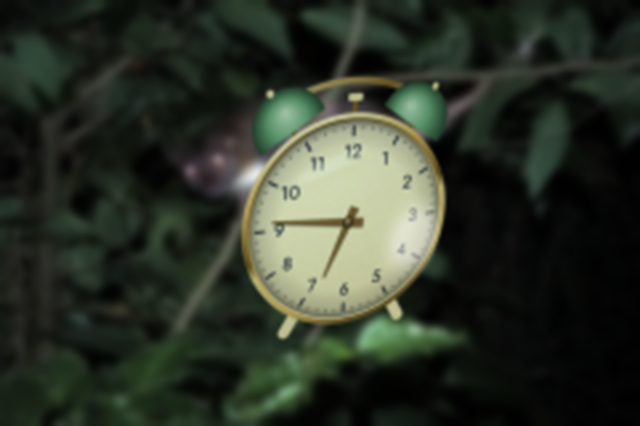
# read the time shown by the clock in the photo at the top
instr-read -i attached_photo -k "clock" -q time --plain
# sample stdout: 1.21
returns 6.46
